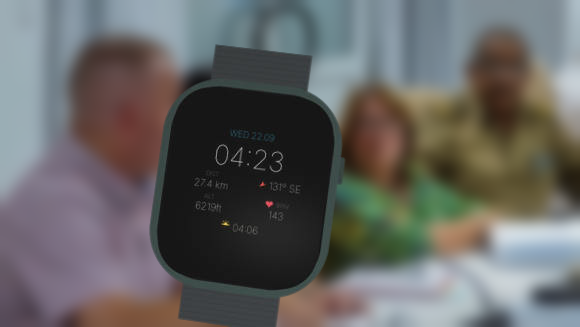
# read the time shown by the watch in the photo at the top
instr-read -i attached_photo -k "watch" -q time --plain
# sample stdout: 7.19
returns 4.23
